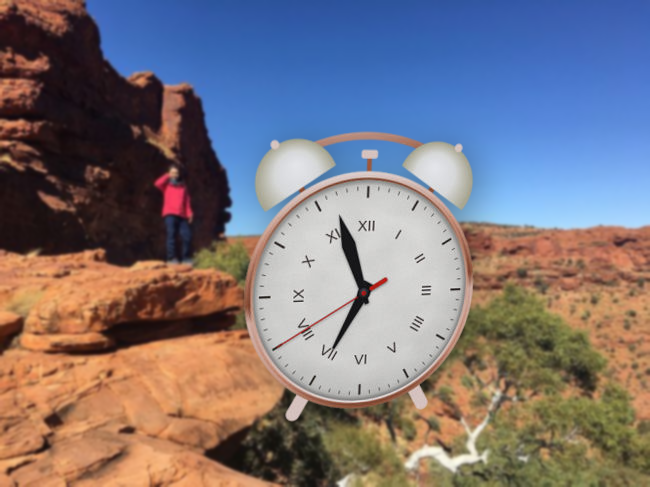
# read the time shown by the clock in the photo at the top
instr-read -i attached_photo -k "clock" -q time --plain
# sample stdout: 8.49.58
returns 6.56.40
